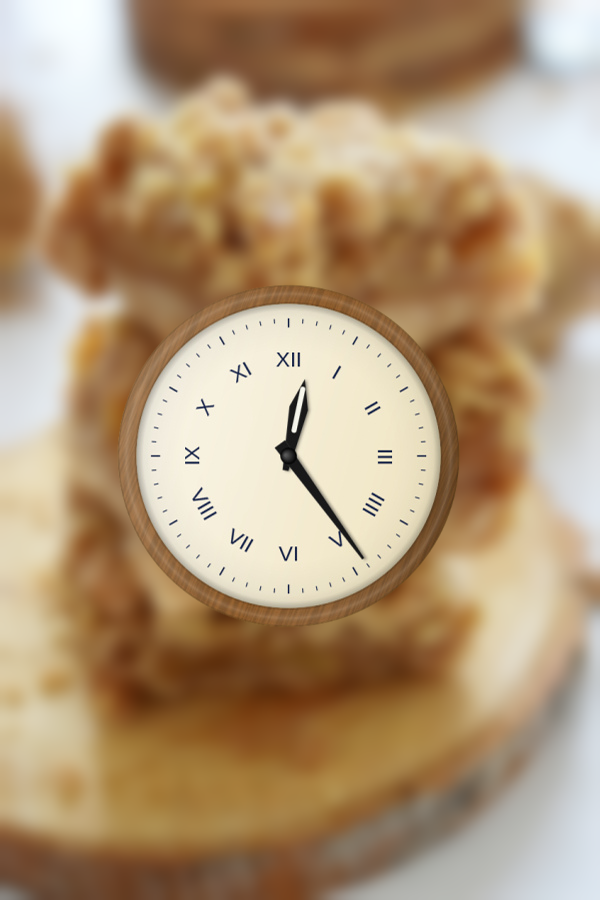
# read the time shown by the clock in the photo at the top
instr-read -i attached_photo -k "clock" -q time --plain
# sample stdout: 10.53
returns 12.24
